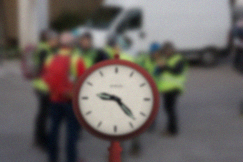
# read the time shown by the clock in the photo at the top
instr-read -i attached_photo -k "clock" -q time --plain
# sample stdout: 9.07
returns 9.23
